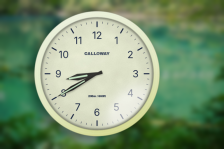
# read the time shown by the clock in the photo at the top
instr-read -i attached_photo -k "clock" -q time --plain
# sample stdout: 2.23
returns 8.40
